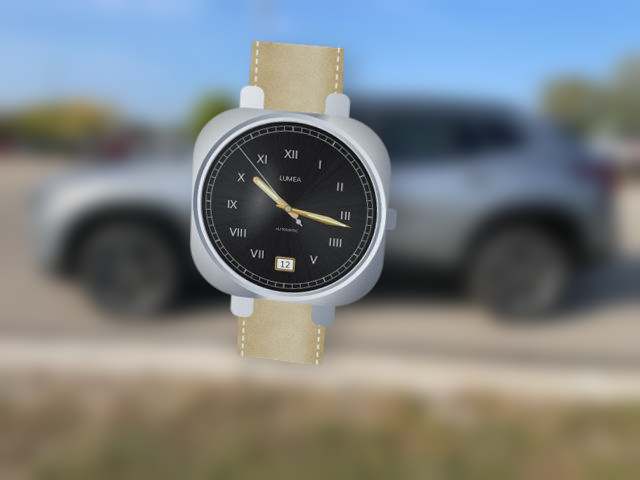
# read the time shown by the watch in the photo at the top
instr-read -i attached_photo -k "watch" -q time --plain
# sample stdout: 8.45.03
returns 10.16.53
